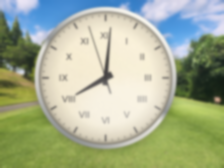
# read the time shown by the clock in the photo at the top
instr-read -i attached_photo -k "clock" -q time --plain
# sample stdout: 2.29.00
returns 8.00.57
